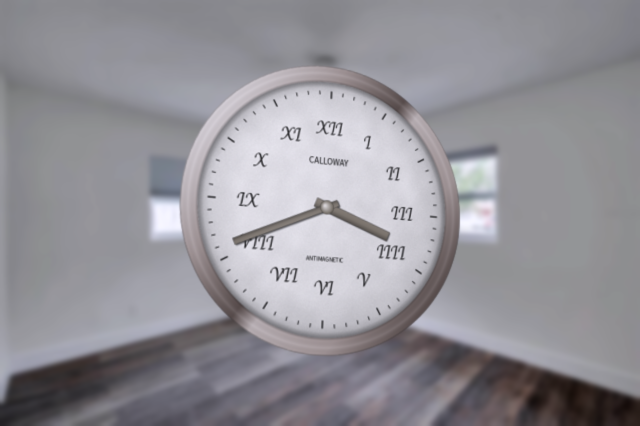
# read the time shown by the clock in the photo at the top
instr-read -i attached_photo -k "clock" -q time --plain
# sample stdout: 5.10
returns 3.41
